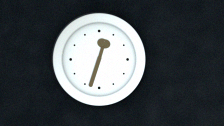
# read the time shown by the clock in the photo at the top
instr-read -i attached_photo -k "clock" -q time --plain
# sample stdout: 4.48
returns 12.33
